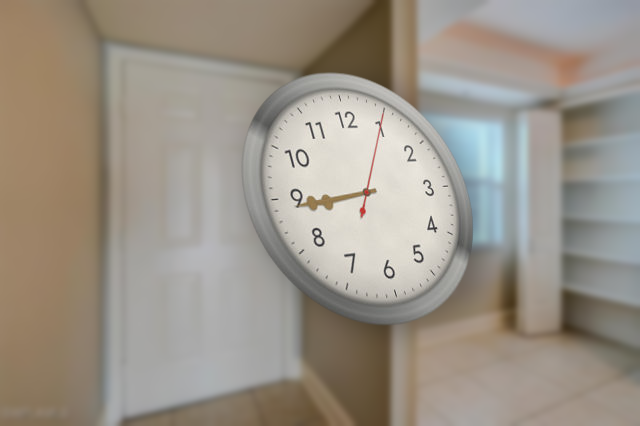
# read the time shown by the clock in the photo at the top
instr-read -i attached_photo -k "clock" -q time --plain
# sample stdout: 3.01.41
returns 8.44.05
